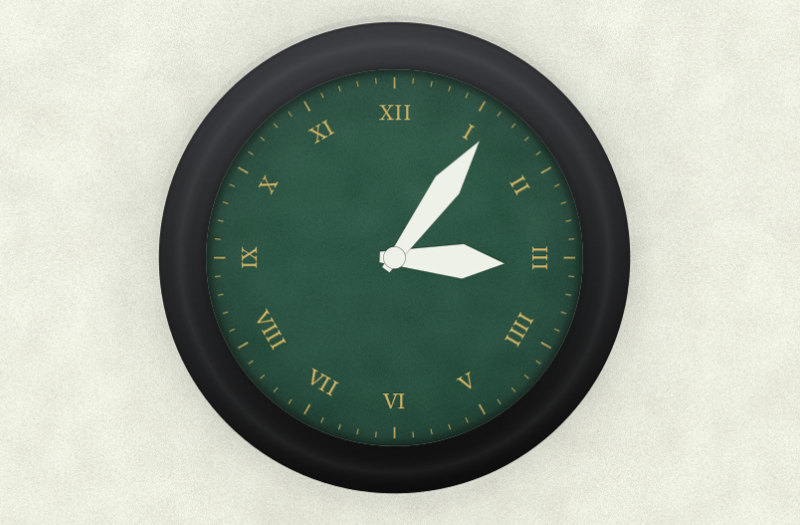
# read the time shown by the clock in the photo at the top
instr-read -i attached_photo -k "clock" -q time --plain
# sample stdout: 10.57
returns 3.06
